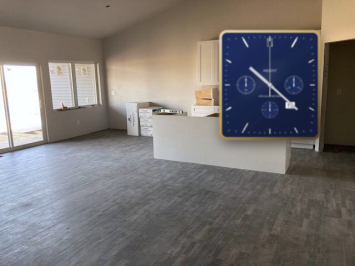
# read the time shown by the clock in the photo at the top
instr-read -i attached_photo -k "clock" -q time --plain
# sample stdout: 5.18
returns 10.22
